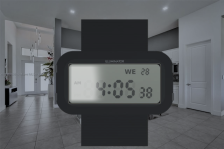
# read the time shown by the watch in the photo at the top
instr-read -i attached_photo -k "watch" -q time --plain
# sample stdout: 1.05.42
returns 4.05.38
